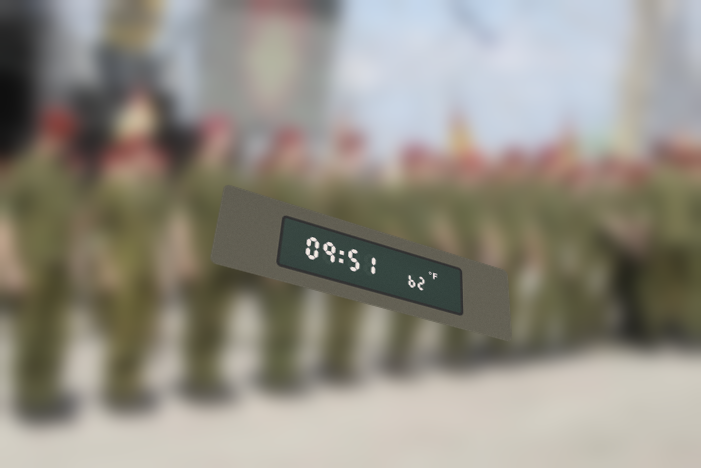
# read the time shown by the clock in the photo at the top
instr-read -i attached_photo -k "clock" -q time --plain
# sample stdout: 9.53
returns 9.51
